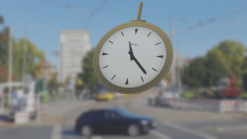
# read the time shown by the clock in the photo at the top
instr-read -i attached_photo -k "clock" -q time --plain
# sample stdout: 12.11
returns 11.23
